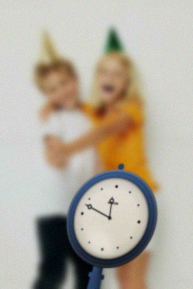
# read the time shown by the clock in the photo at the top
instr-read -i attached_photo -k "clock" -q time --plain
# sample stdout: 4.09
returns 11.48
